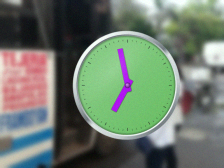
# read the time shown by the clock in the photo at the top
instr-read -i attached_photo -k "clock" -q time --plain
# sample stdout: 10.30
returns 6.58
